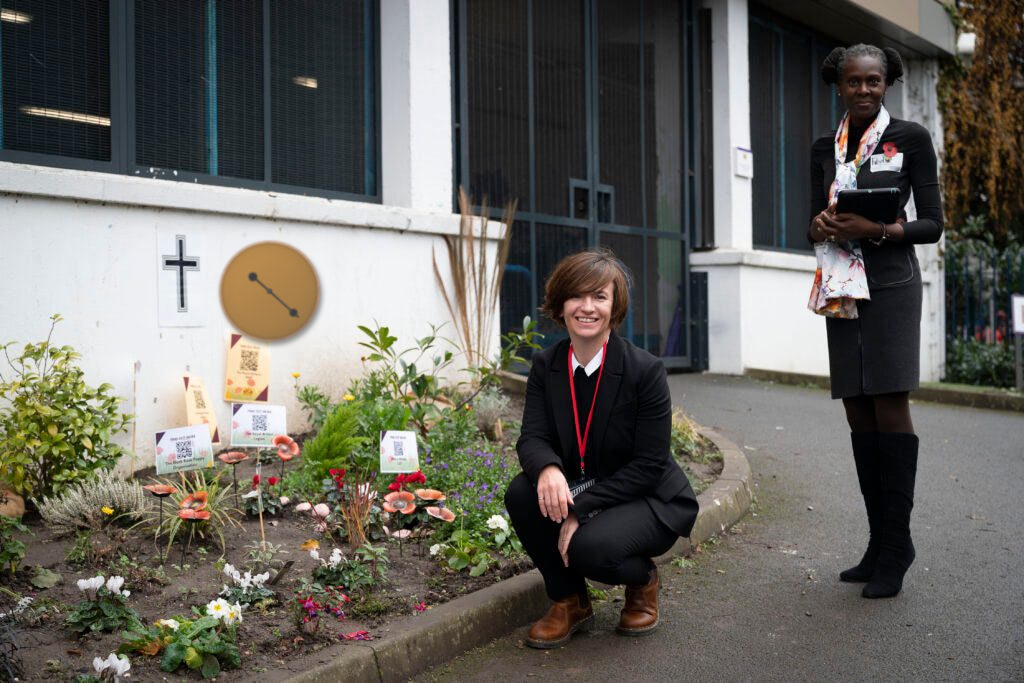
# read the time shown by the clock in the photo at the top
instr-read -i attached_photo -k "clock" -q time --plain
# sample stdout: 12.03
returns 10.22
